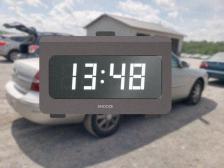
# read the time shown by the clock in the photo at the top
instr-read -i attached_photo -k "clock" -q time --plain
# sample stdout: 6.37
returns 13.48
